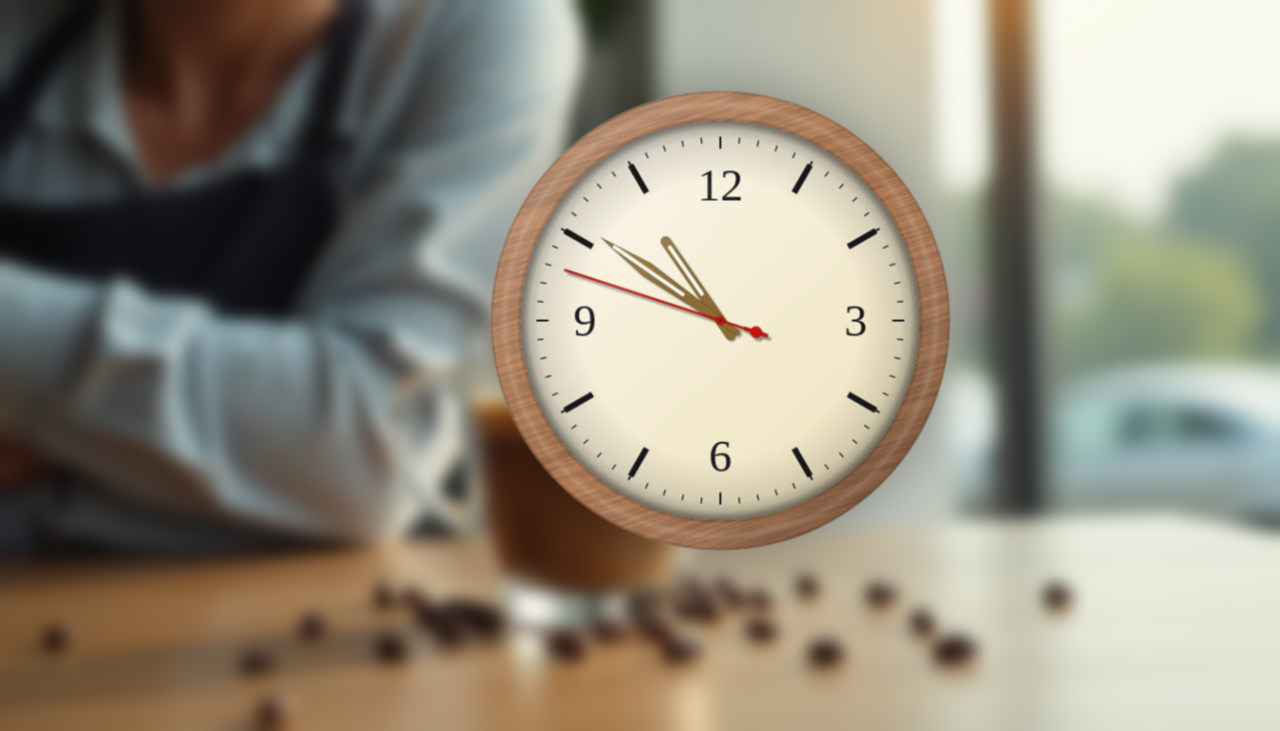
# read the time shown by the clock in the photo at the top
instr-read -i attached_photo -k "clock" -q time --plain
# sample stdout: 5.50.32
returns 10.50.48
